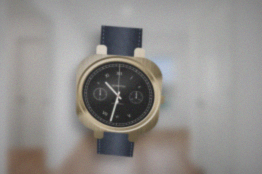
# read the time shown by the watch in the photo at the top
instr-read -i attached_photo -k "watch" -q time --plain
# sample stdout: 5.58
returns 10.32
